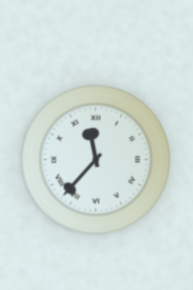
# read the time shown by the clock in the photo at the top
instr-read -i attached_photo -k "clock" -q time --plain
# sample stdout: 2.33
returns 11.37
